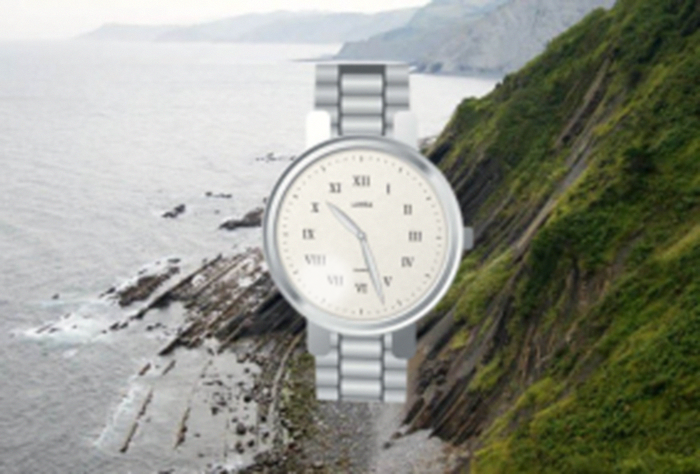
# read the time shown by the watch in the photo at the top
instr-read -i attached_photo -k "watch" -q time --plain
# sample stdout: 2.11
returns 10.27
